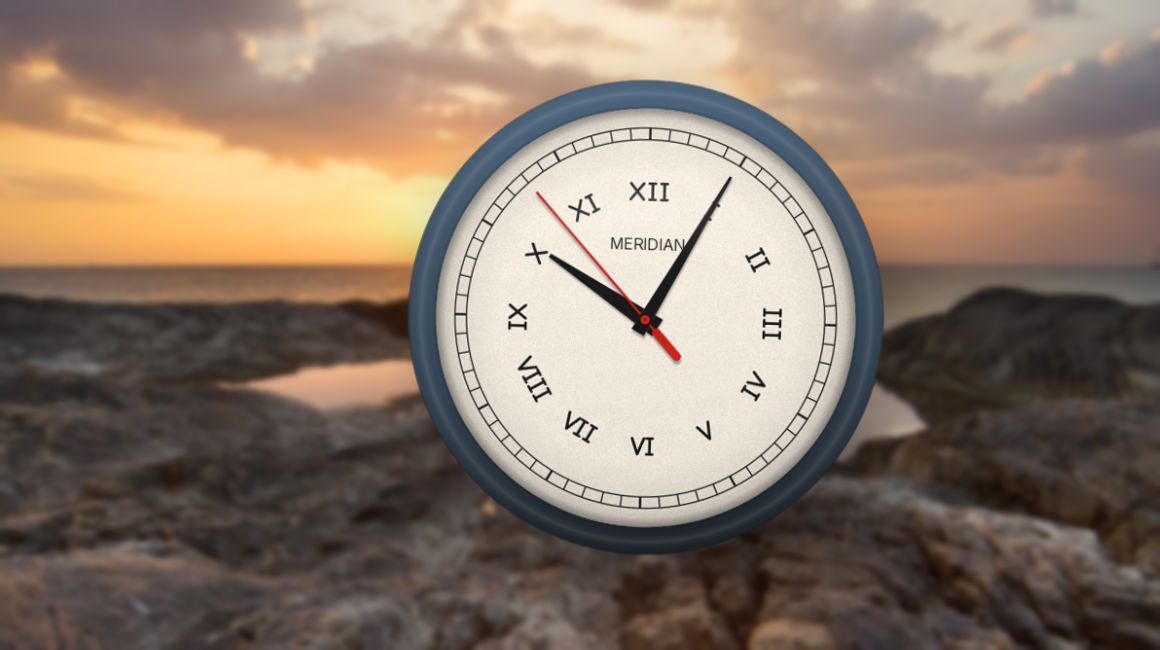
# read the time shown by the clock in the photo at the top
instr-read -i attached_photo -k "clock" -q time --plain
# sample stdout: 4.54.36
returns 10.04.53
